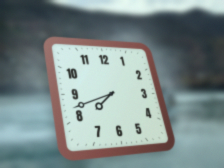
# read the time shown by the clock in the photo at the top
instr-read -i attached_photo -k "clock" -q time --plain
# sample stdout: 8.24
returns 7.42
